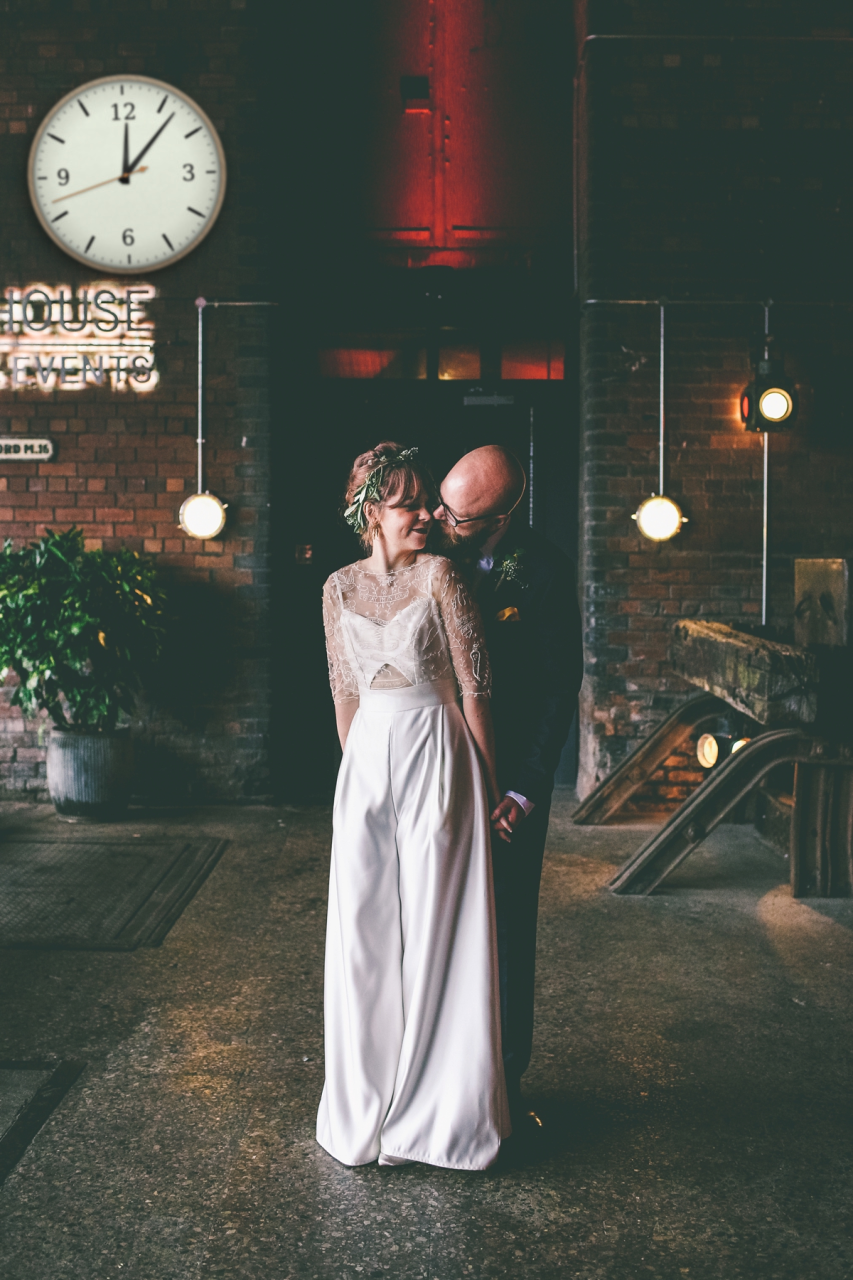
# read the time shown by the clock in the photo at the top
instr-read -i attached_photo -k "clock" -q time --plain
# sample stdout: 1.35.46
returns 12.06.42
